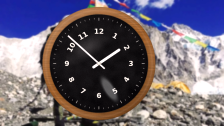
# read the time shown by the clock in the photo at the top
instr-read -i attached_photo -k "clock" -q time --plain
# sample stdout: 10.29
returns 1.52
